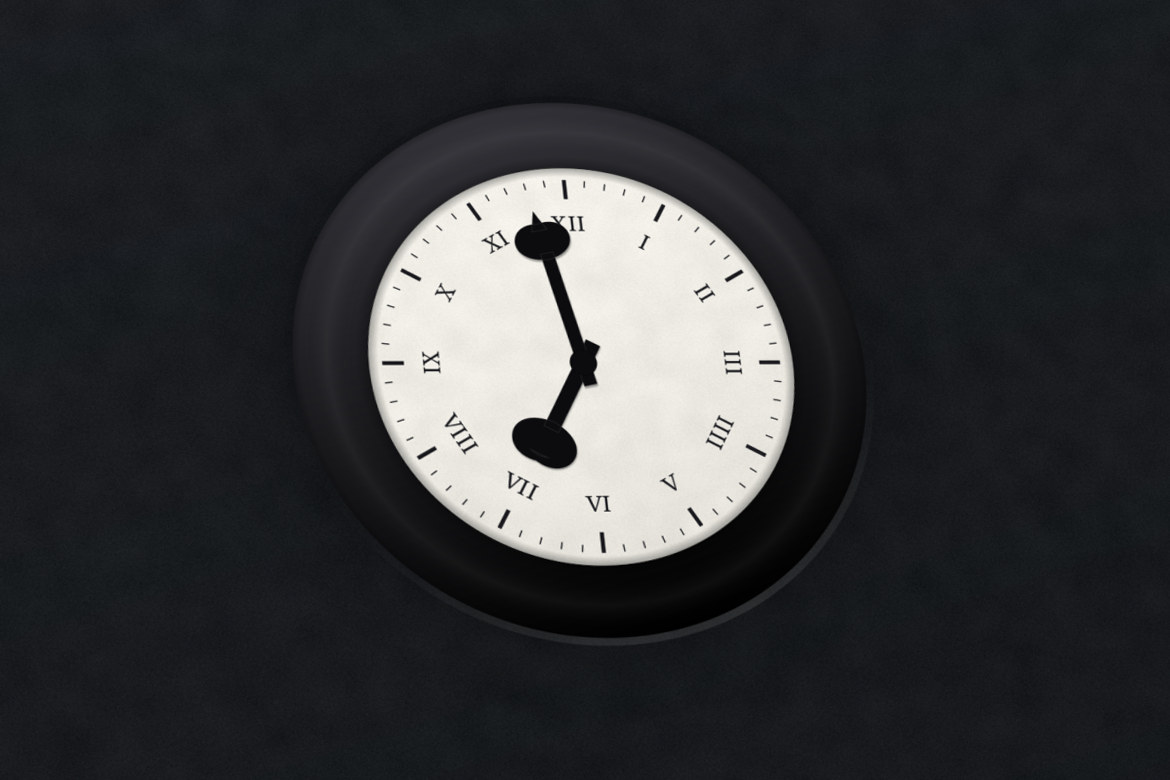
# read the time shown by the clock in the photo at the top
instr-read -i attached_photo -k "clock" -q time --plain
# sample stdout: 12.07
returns 6.58
